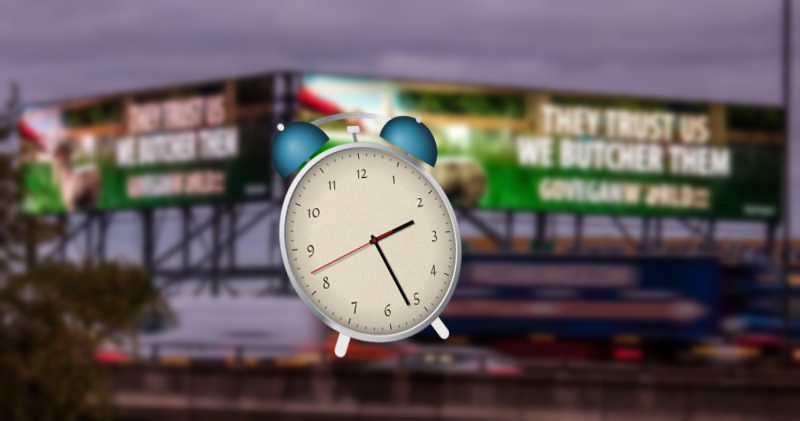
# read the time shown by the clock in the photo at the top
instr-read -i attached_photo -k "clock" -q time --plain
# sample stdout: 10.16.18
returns 2.26.42
